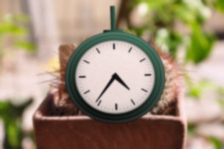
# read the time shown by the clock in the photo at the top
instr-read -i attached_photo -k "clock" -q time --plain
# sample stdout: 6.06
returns 4.36
